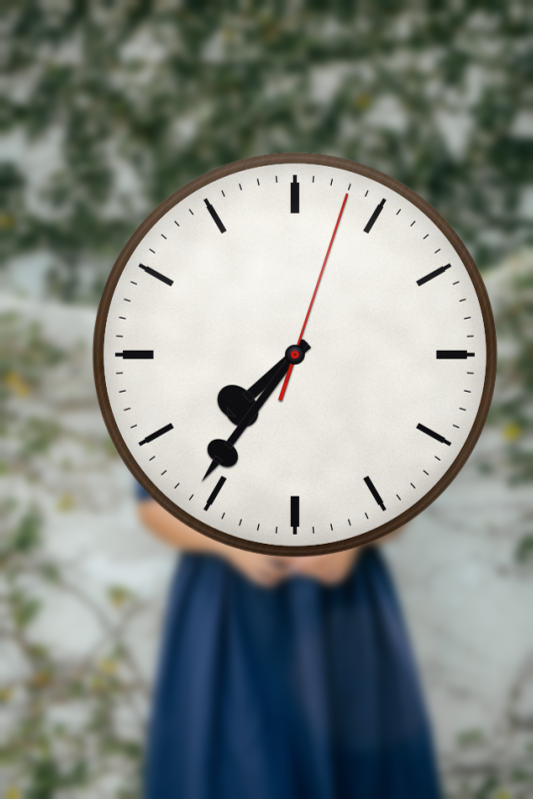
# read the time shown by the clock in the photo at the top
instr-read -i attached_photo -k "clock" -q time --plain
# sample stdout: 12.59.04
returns 7.36.03
